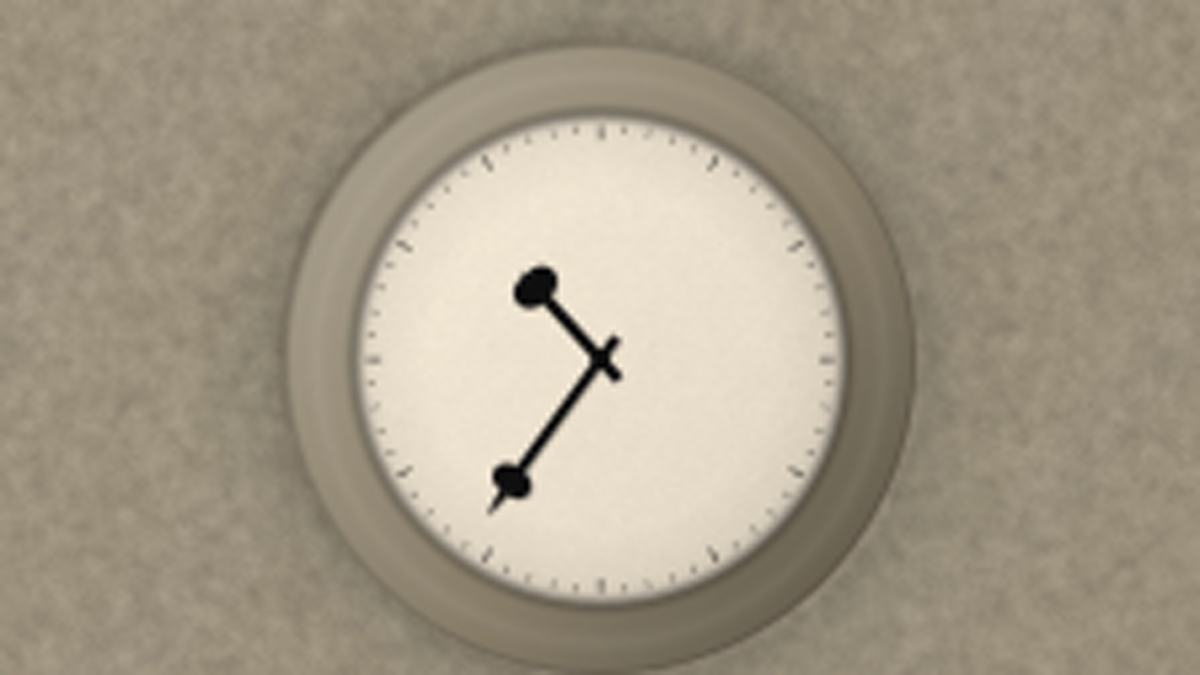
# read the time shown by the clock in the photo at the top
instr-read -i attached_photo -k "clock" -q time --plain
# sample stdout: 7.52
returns 10.36
